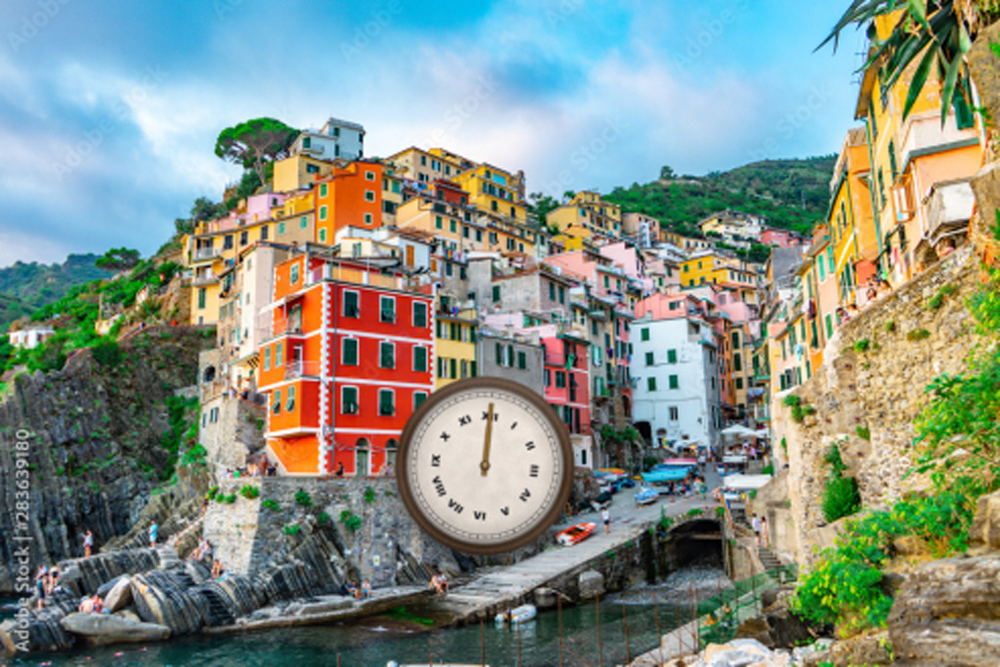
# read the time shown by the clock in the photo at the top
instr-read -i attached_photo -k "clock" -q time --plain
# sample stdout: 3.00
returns 12.00
